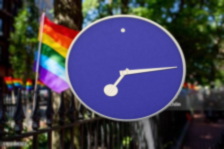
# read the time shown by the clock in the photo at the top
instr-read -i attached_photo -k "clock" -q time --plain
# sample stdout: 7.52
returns 7.14
